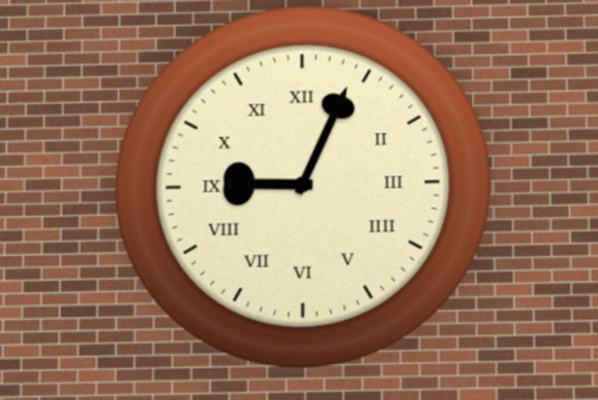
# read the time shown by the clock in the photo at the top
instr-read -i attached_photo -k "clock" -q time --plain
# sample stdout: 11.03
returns 9.04
